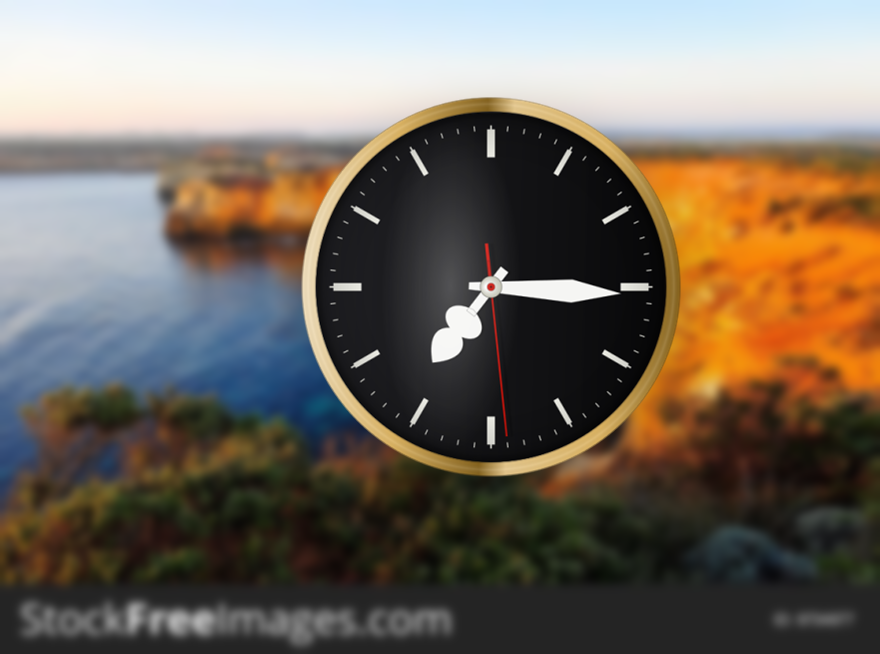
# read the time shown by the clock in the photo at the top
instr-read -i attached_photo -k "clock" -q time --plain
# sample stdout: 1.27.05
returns 7.15.29
